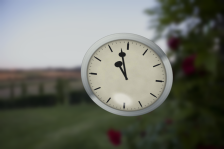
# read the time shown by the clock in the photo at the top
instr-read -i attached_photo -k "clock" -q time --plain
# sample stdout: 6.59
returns 10.58
